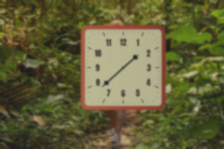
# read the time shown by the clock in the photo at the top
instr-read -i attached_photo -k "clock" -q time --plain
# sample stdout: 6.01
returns 1.38
